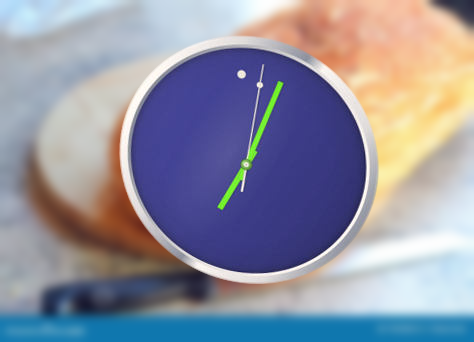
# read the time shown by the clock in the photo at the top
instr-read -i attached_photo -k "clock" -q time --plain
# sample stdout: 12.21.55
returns 7.04.02
